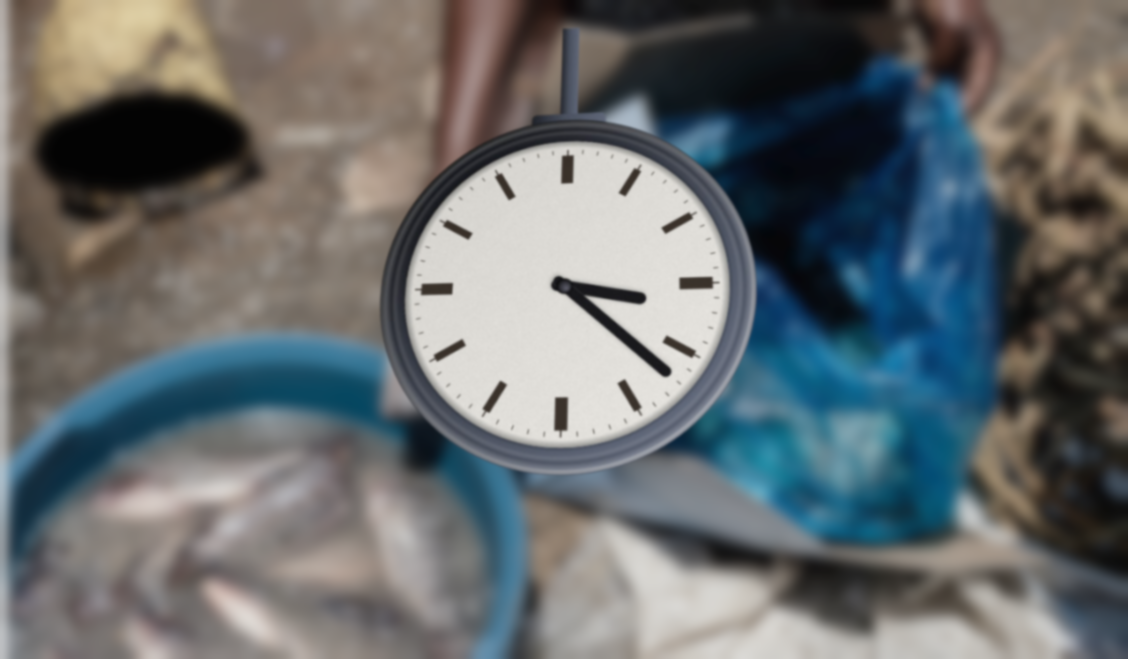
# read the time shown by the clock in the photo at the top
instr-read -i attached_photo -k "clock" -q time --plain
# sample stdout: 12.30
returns 3.22
